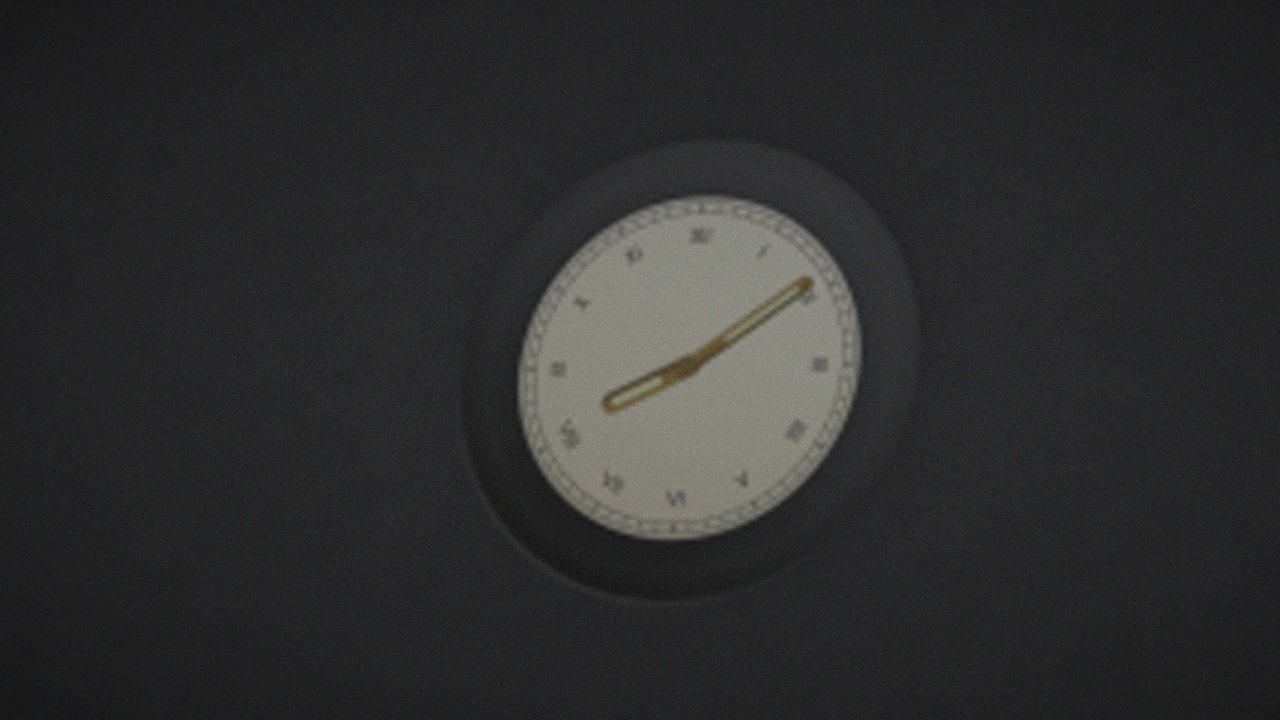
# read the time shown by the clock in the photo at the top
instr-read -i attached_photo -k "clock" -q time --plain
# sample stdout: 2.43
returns 8.09
